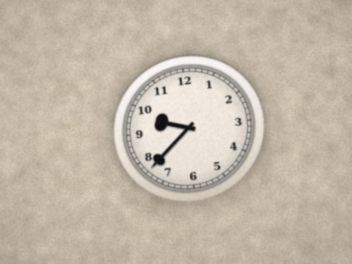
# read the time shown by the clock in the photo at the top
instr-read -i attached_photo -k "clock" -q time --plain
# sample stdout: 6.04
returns 9.38
